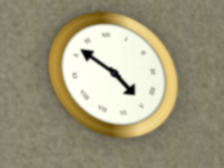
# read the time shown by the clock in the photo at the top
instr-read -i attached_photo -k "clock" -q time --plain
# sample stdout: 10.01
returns 4.52
